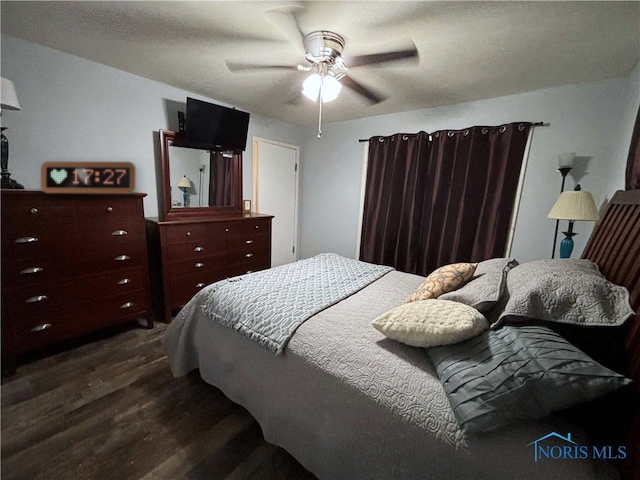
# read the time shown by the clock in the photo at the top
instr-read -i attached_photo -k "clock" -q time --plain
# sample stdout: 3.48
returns 17.27
